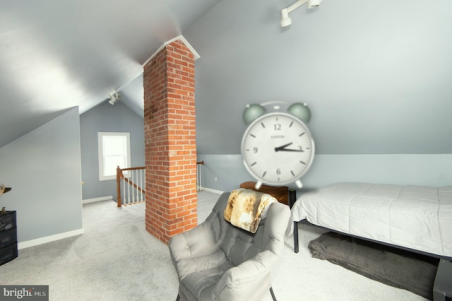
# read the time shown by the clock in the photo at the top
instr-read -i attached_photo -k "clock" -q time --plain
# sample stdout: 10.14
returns 2.16
